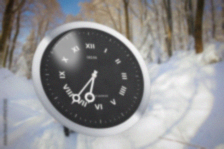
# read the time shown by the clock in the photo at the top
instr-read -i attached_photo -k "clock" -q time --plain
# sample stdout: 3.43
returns 6.37
